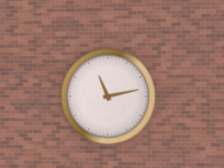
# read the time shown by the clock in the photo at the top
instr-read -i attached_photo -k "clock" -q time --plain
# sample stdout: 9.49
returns 11.13
